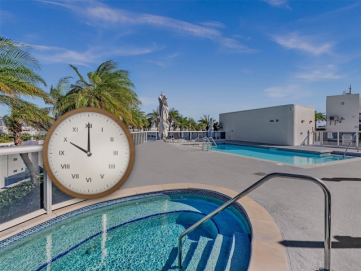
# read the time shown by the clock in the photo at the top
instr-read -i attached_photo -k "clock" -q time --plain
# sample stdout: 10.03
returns 10.00
